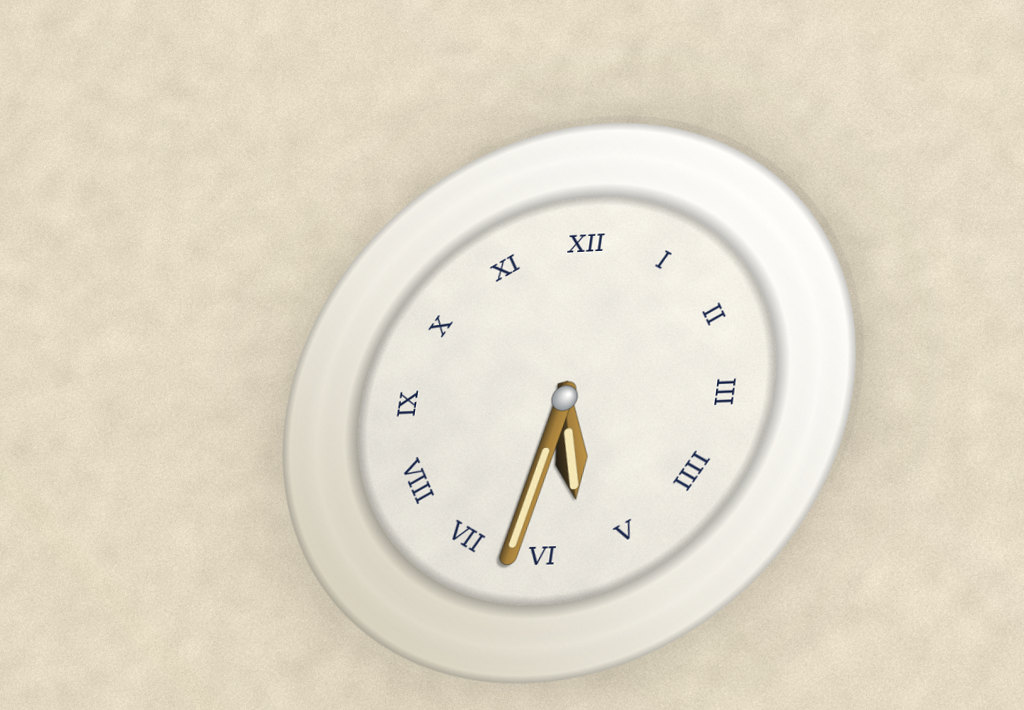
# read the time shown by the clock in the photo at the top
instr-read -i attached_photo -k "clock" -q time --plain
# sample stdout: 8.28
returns 5.32
